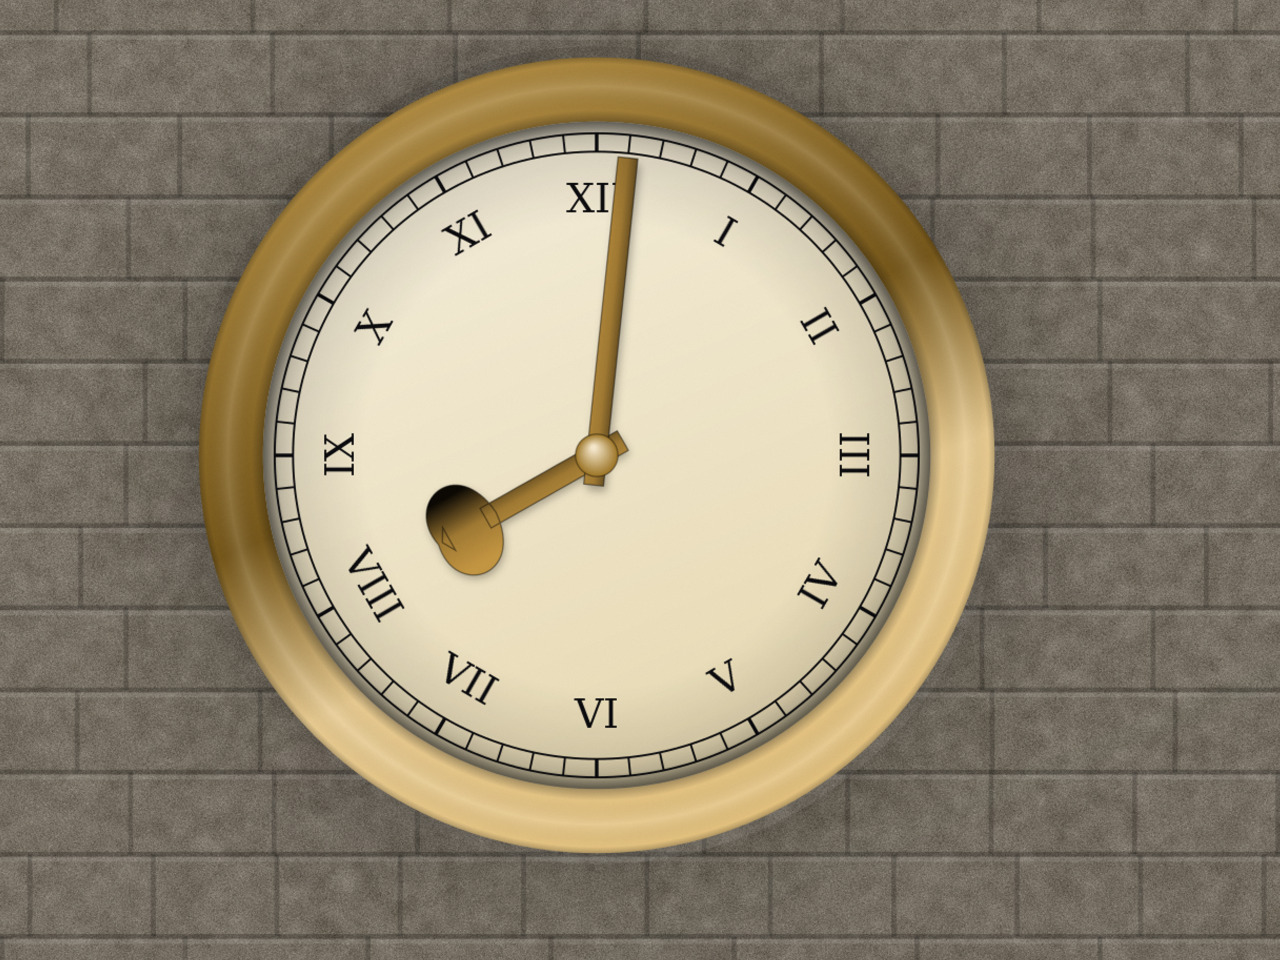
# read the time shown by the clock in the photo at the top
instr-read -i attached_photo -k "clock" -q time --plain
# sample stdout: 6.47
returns 8.01
